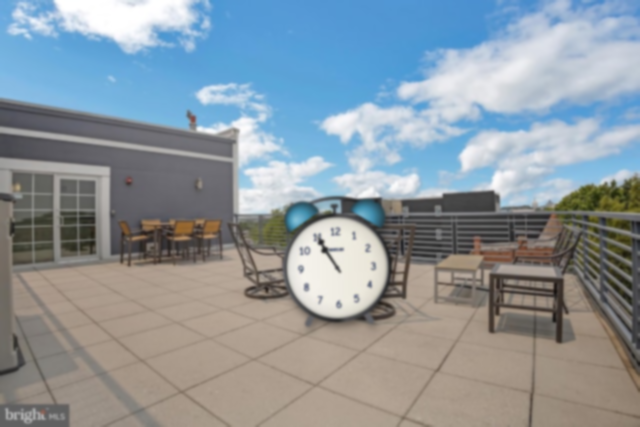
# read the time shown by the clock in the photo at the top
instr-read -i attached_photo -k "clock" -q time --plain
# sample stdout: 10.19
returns 10.55
